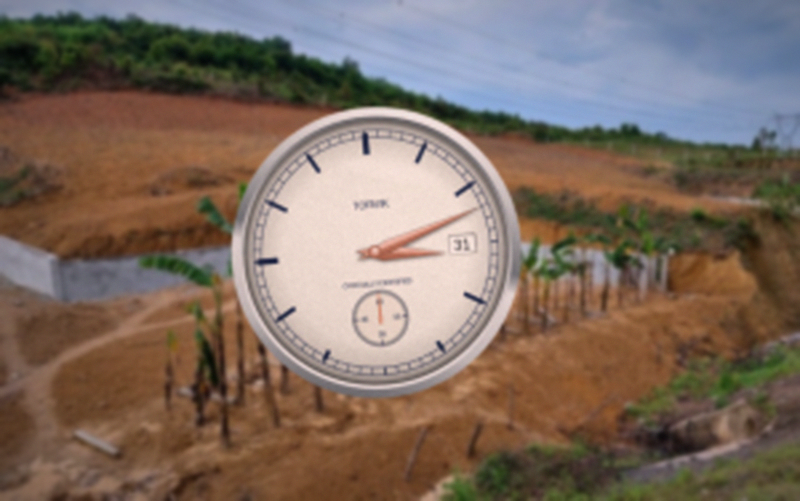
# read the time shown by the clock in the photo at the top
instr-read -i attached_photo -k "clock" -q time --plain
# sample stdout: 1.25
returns 3.12
